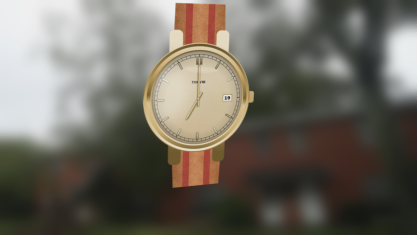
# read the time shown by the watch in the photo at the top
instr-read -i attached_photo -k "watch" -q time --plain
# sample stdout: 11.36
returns 7.00
